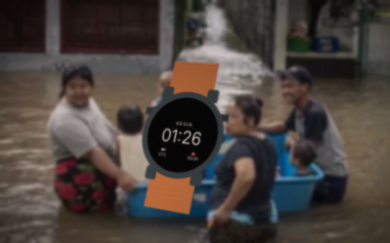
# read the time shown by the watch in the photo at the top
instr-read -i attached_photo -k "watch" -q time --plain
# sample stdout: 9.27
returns 1.26
